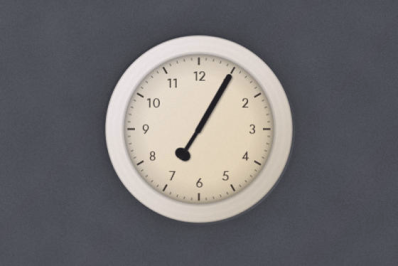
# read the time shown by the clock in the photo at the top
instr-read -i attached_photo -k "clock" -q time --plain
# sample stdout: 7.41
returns 7.05
